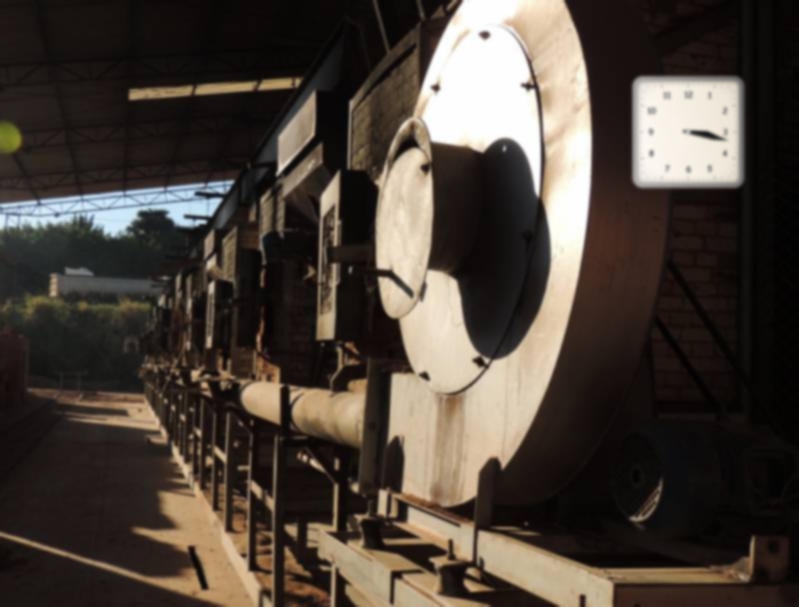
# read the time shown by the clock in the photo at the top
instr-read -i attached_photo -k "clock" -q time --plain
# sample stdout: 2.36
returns 3.17
